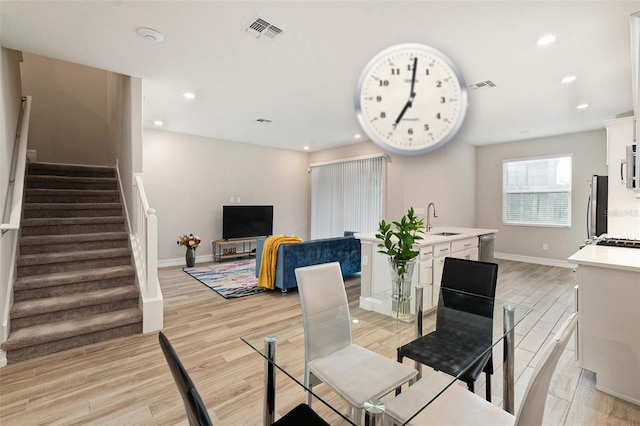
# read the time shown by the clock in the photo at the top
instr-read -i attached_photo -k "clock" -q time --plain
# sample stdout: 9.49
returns 7.01
